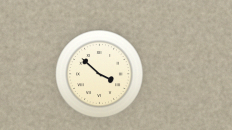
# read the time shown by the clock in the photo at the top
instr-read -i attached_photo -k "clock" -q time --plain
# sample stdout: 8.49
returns 3.52
